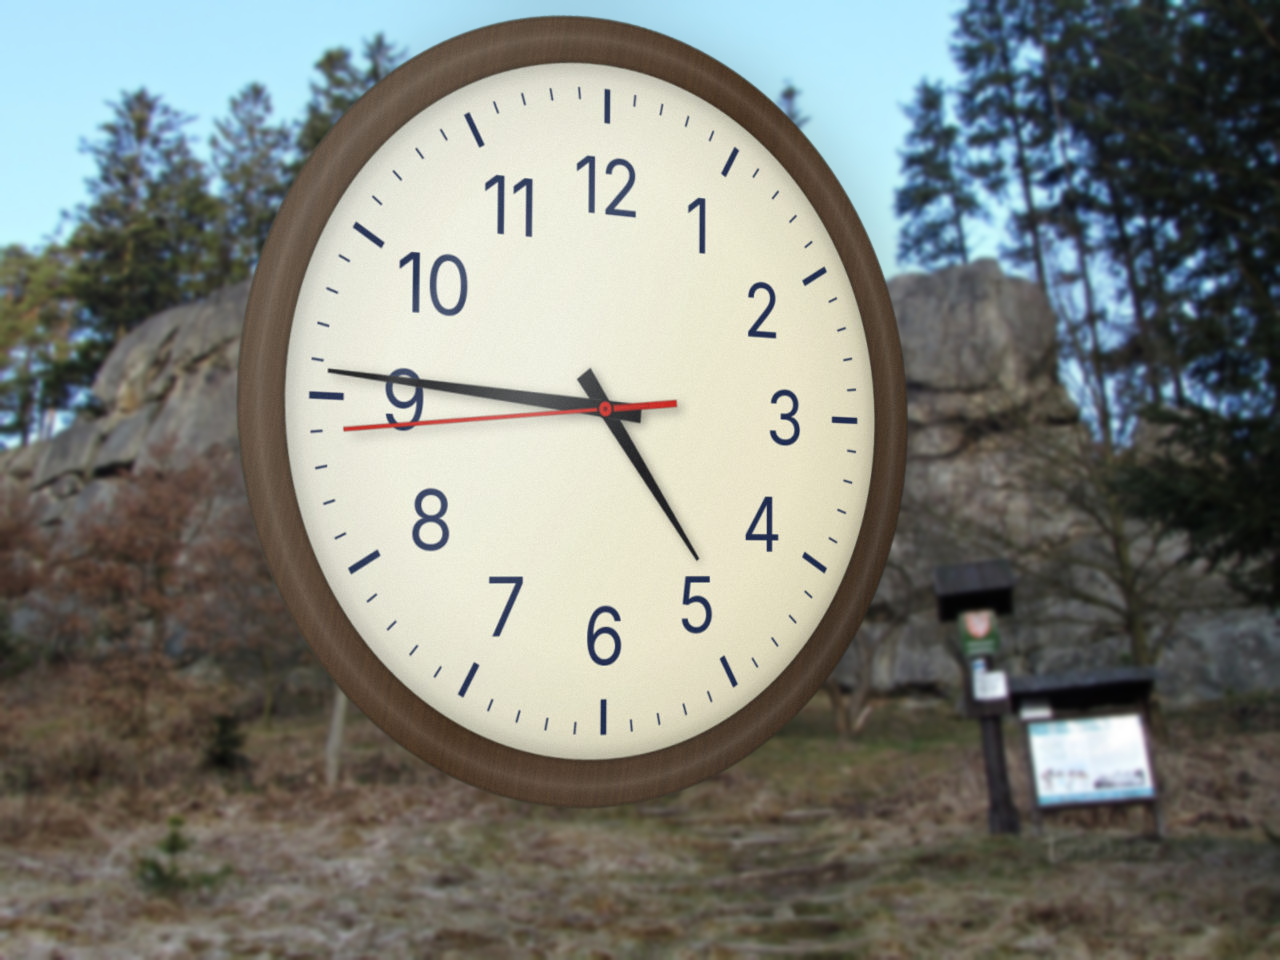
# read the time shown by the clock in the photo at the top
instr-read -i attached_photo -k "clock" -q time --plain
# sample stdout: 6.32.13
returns 4.45.44
